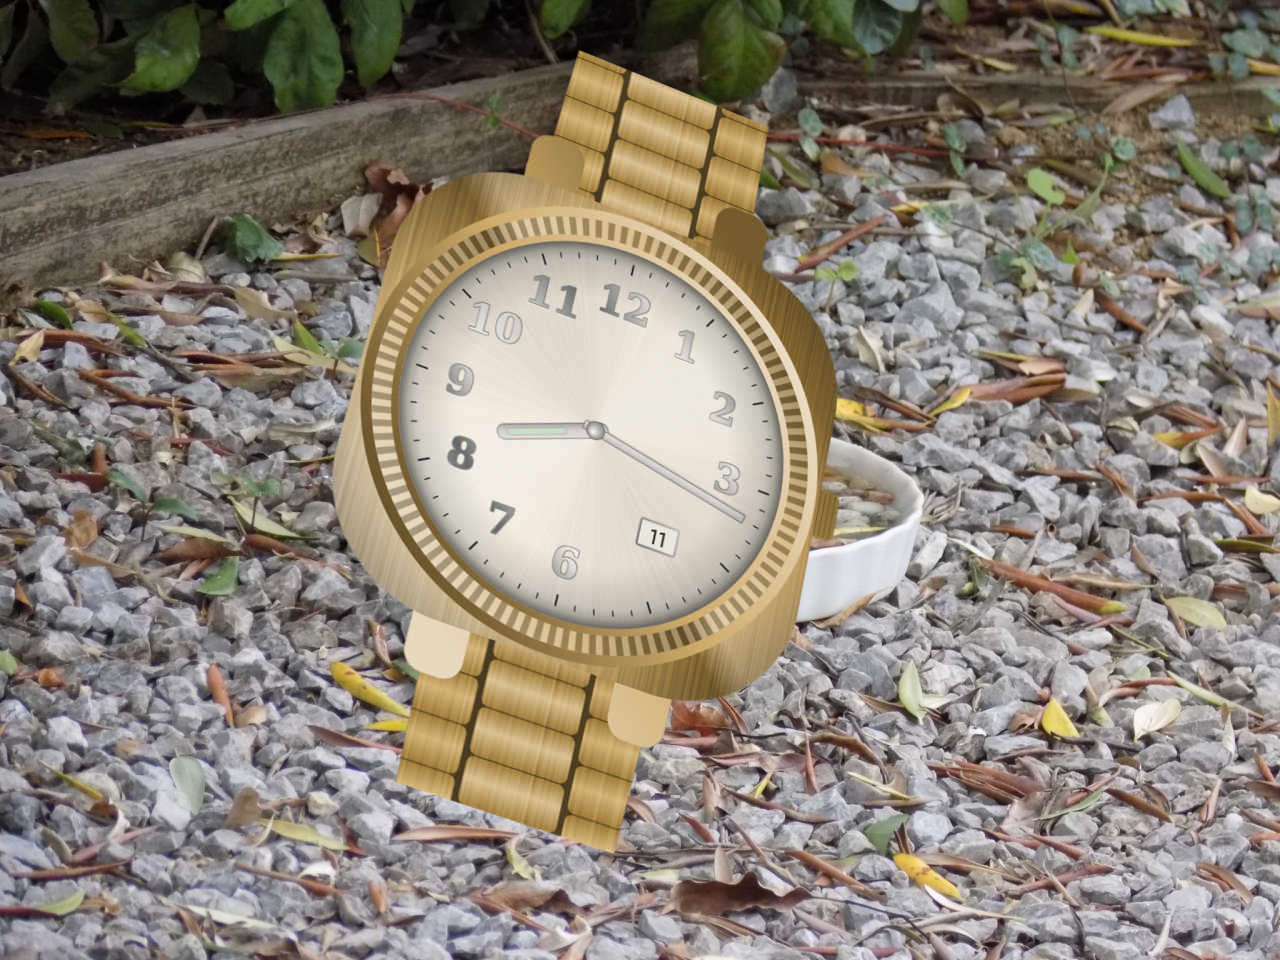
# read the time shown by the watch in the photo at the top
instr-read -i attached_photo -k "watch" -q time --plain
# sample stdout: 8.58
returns 8.17
